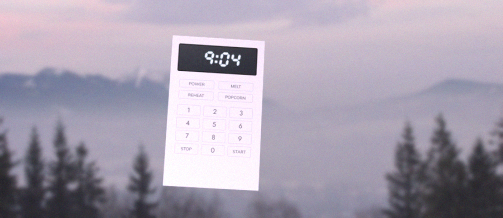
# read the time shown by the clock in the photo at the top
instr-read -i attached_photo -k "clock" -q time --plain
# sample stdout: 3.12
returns 9.04
